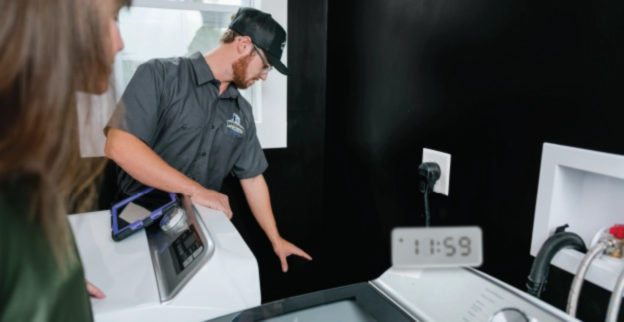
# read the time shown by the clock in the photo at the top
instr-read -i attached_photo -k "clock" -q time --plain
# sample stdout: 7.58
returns 11.59
